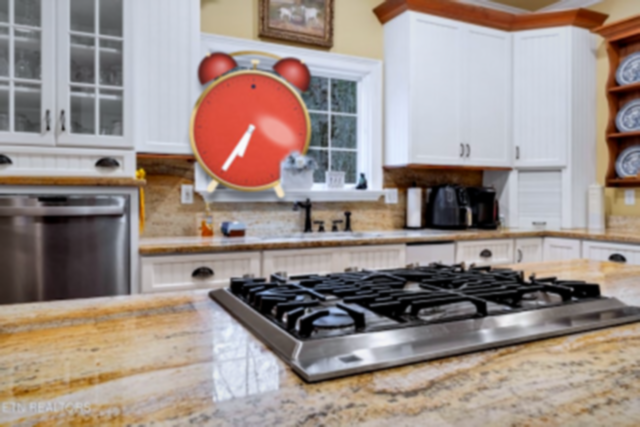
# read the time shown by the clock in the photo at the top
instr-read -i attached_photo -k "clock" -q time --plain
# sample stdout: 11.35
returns 6.35
